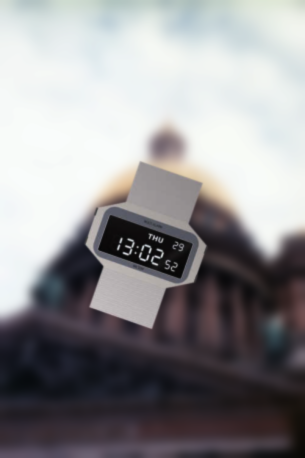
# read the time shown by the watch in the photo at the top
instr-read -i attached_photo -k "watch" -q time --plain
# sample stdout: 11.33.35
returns 13.02.52
